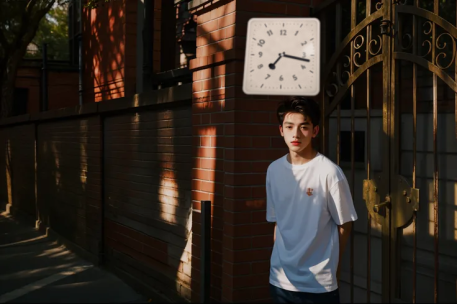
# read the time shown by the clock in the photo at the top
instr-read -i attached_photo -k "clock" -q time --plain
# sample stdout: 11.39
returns 7.17
